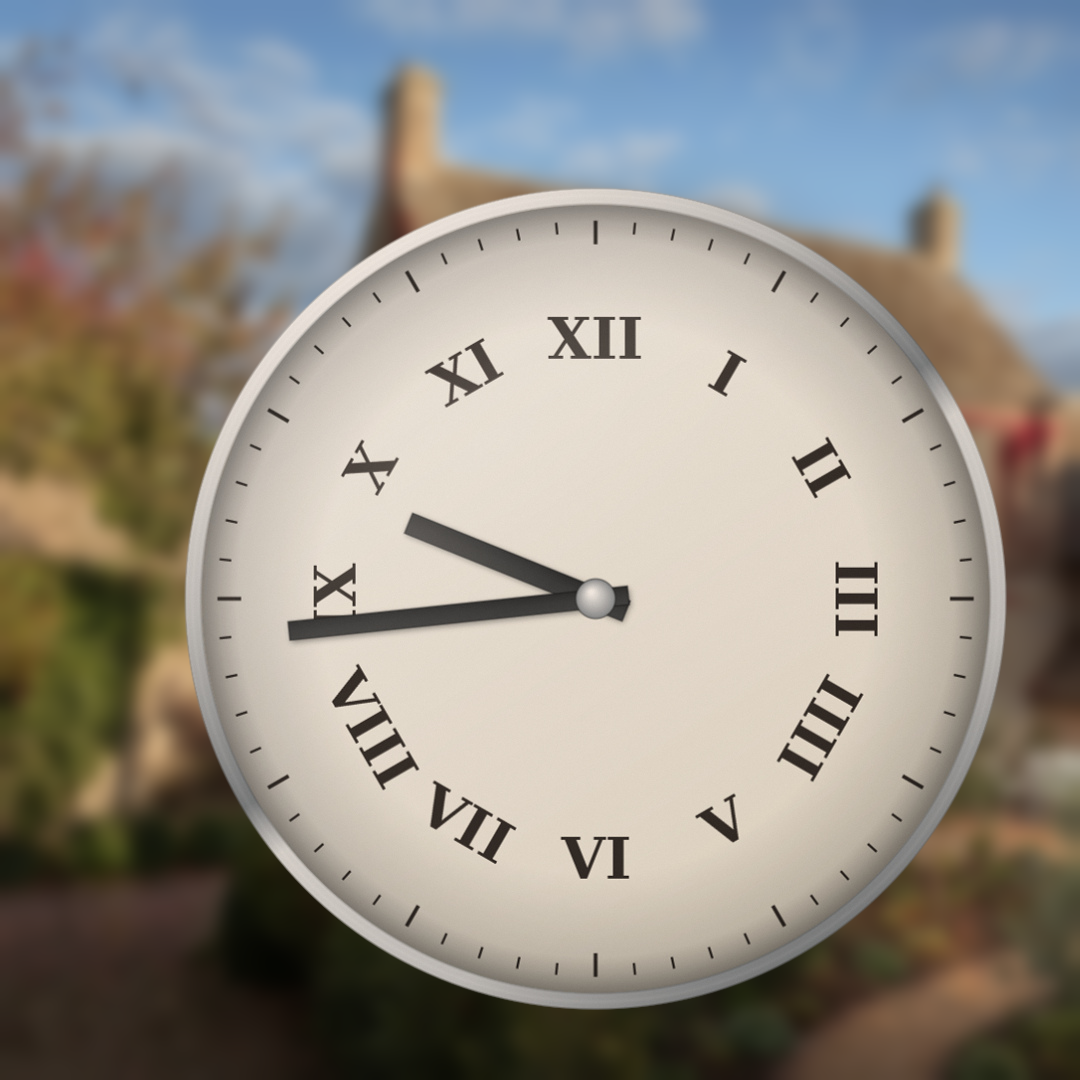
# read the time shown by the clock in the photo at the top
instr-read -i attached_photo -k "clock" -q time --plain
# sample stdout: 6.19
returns 9.44
